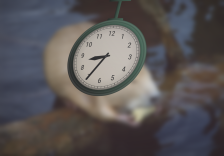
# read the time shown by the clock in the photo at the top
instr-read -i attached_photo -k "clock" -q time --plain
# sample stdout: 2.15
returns 8.35
